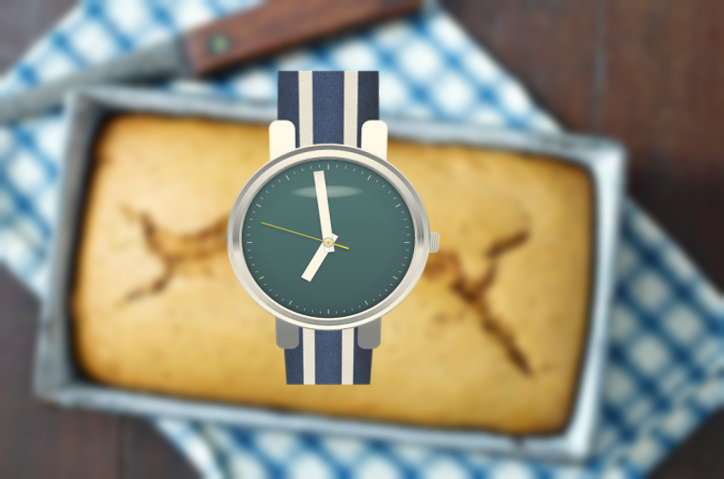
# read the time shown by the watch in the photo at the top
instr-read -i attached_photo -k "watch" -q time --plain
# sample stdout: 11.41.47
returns 6.58.48
